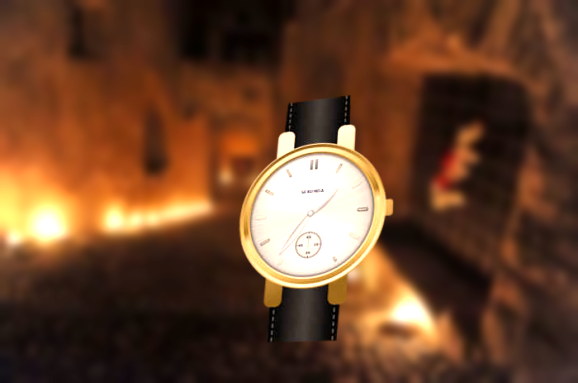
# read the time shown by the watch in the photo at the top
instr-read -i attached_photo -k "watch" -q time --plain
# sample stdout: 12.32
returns 1.36
